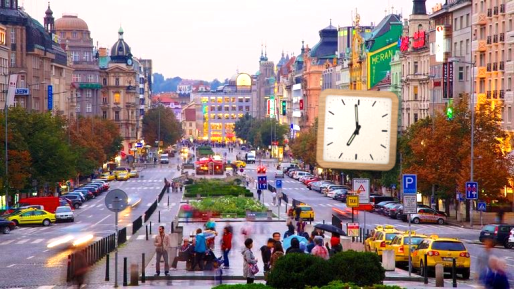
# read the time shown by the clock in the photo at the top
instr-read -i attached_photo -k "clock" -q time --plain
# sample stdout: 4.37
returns 6.59
